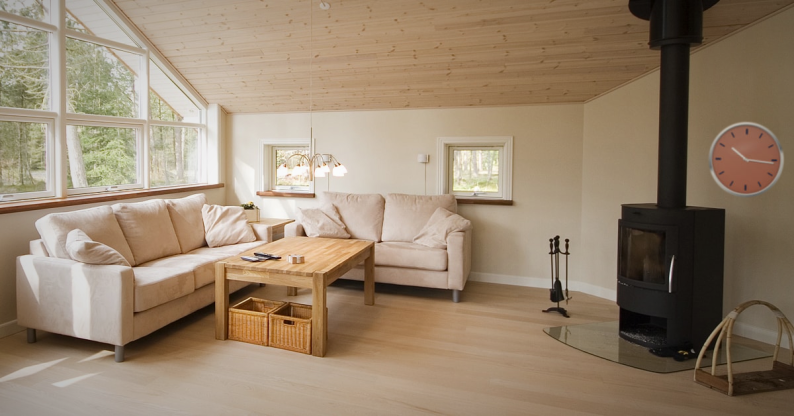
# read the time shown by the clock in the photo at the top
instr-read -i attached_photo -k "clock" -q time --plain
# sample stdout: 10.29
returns 10.16
